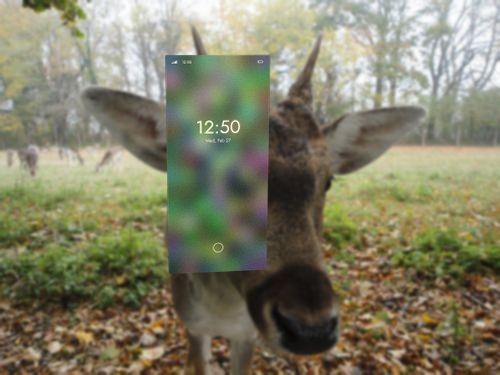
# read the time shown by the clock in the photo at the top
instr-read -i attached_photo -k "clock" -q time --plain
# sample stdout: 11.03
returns 12.50
